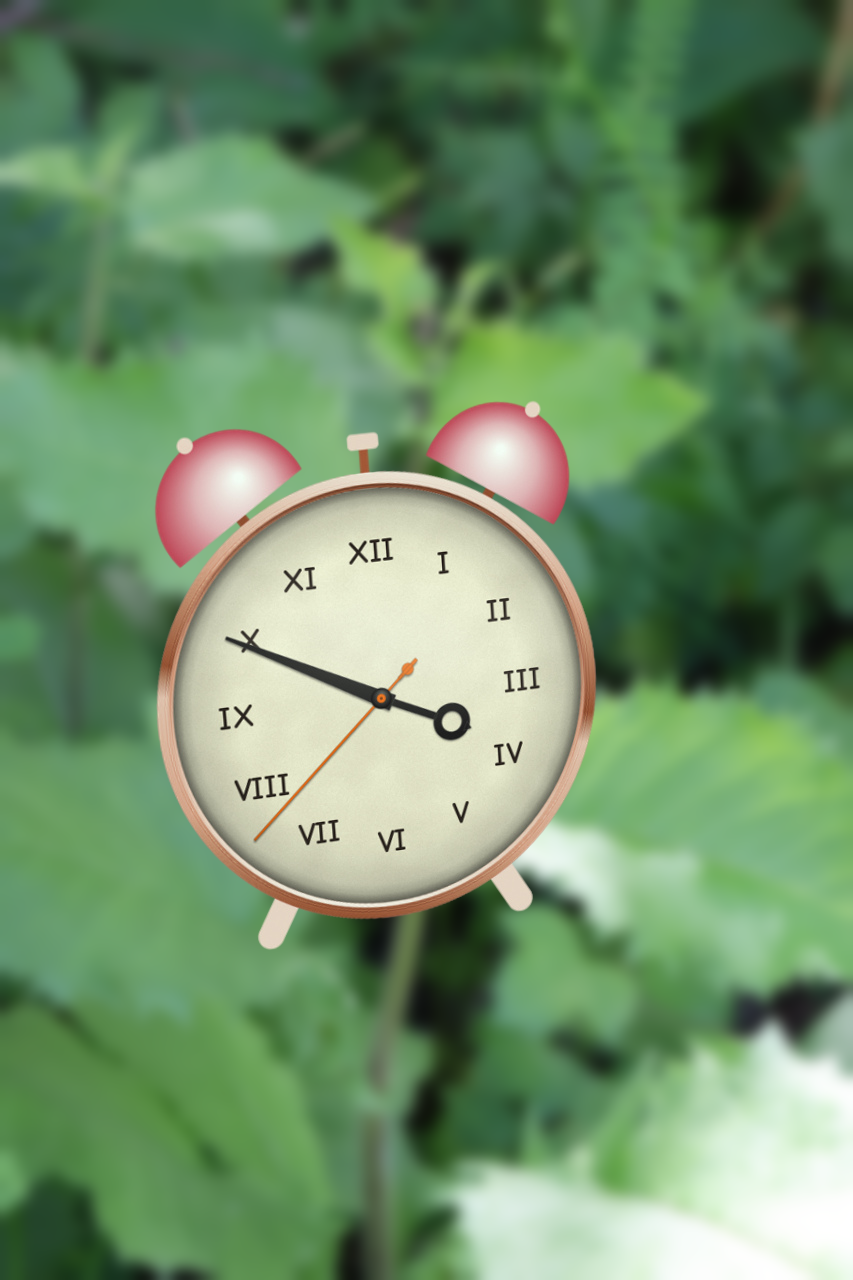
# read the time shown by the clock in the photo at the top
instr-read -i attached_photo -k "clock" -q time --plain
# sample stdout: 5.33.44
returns 3.49.38
